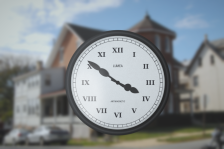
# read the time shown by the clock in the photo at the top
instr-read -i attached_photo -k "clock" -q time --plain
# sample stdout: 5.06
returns 3.51
